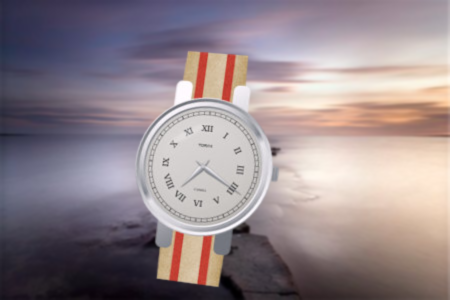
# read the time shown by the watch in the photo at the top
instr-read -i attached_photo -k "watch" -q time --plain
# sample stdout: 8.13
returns 7.20
